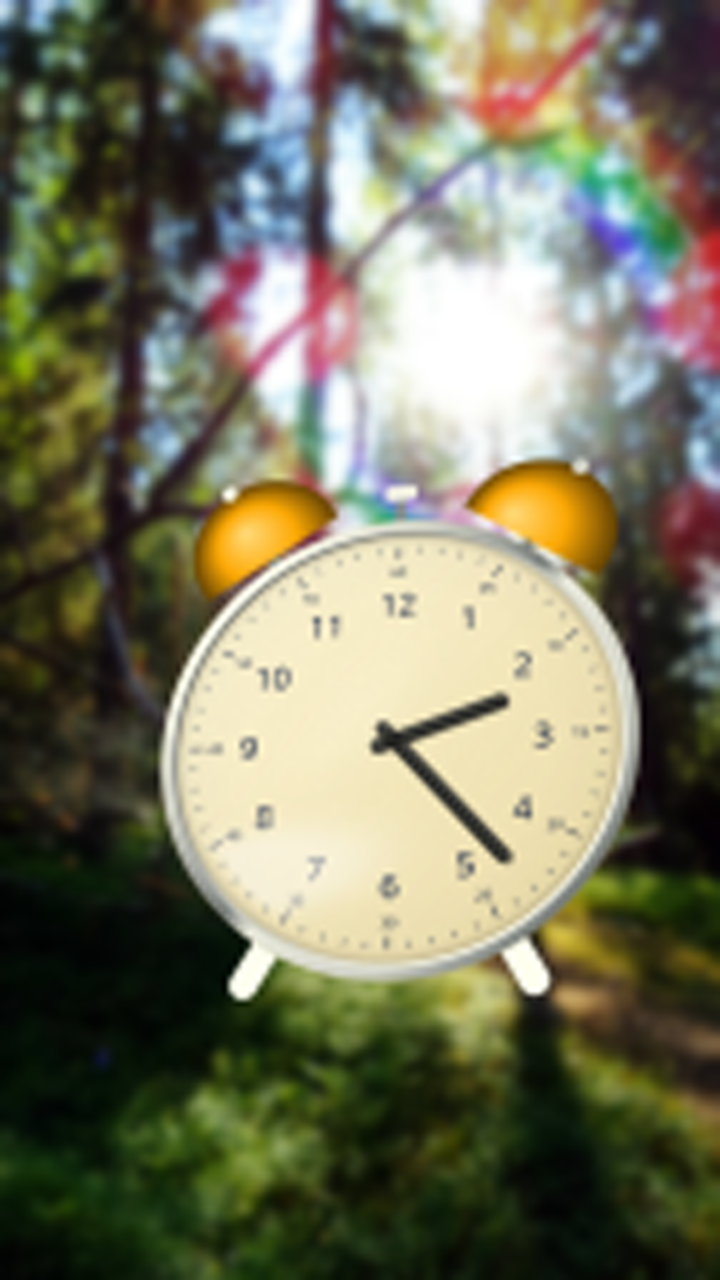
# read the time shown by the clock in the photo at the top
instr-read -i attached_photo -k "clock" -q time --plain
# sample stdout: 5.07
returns 2.23
